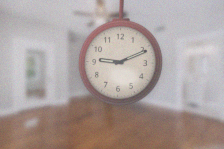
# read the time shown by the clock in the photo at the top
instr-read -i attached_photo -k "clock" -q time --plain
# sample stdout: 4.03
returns 9.11
